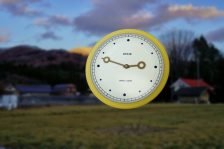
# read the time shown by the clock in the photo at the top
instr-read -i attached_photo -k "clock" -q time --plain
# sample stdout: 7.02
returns 2.48
